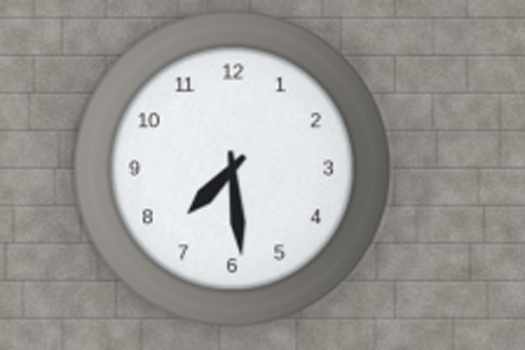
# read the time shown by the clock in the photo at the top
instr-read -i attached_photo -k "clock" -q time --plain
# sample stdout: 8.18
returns 7.29
